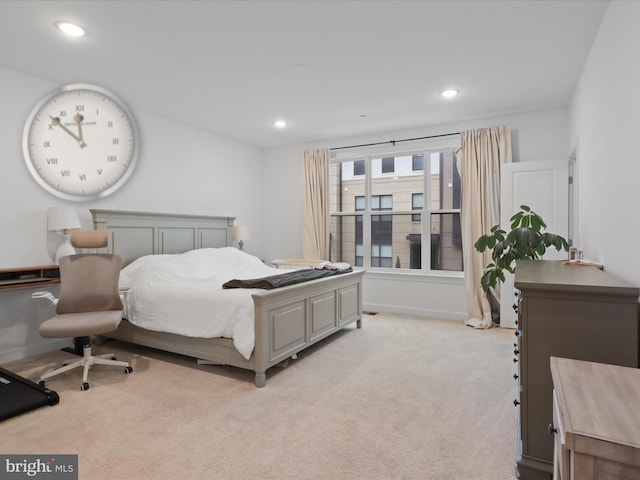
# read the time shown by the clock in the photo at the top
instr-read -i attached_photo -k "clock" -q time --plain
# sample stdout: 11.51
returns 11.52
